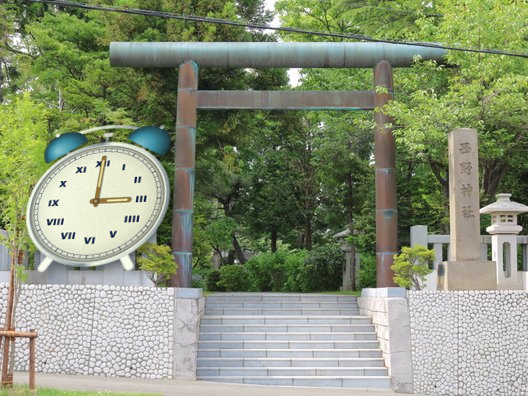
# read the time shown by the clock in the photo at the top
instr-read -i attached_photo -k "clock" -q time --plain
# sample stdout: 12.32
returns 3.00
